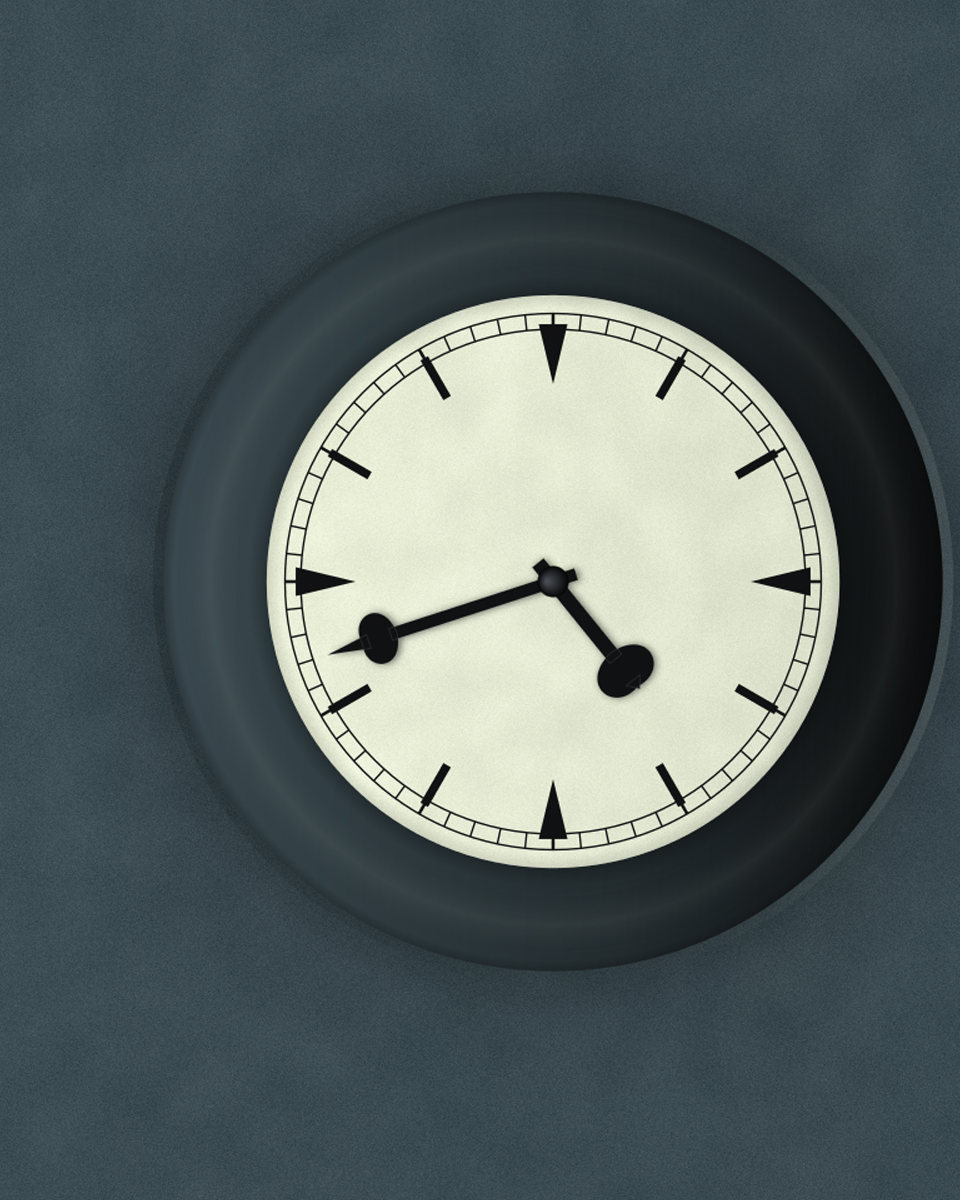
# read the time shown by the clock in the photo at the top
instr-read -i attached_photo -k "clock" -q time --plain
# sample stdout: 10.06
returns 4.42
